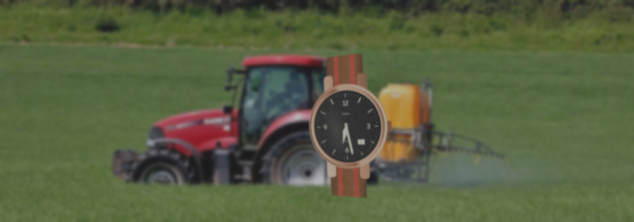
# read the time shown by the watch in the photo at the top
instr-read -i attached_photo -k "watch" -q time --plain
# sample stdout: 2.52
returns 6.28
